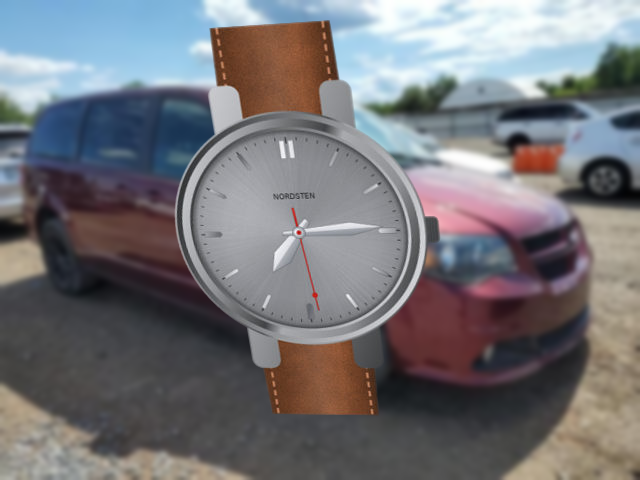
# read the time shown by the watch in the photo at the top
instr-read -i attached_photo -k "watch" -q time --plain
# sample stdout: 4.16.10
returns 7.14.29
